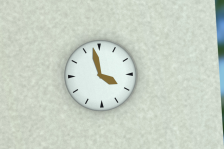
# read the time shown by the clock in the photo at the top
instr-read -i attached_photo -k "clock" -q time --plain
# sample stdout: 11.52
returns 3.58
